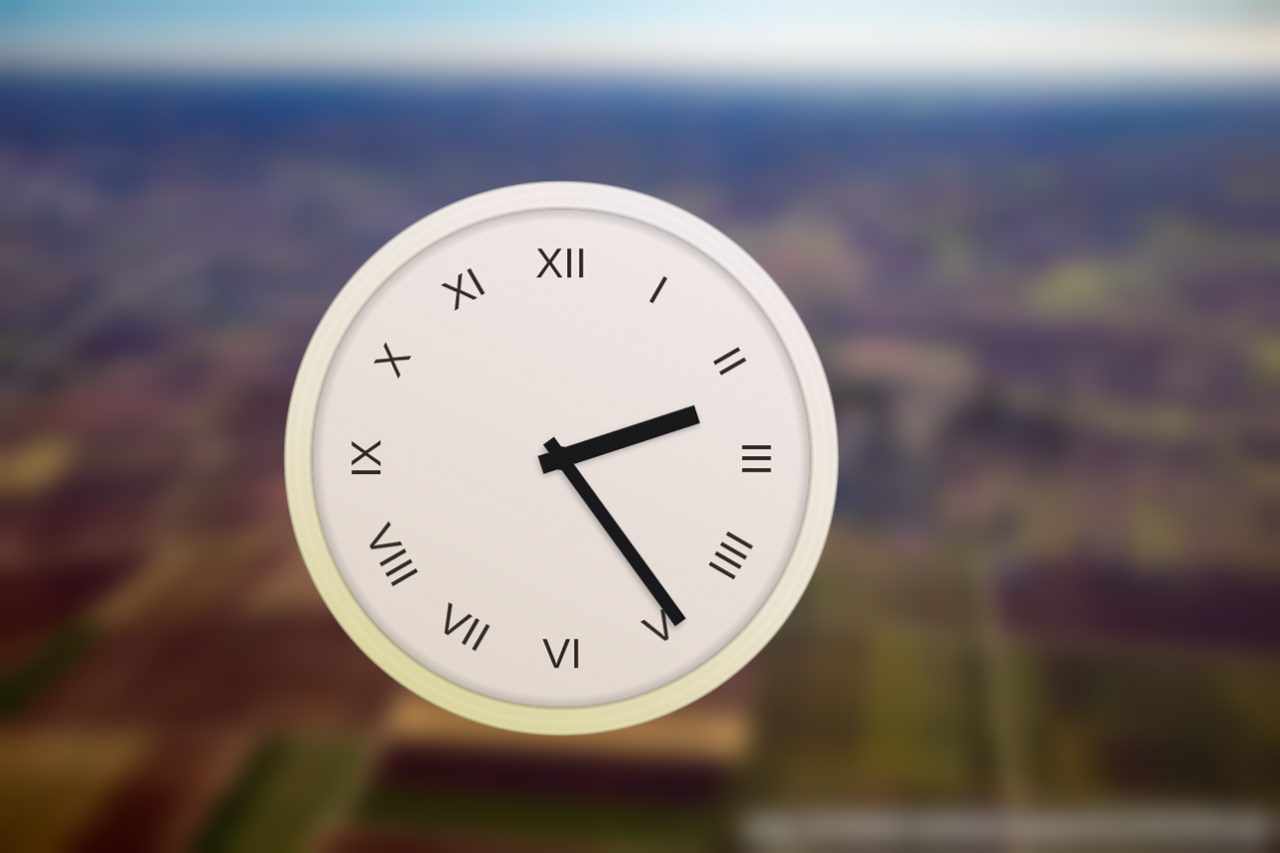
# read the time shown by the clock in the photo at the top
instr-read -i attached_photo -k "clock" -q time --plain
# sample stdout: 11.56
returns 2.24
